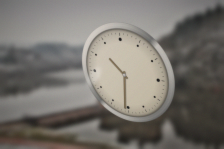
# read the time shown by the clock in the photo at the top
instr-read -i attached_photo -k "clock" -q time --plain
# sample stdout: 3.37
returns 10.31
